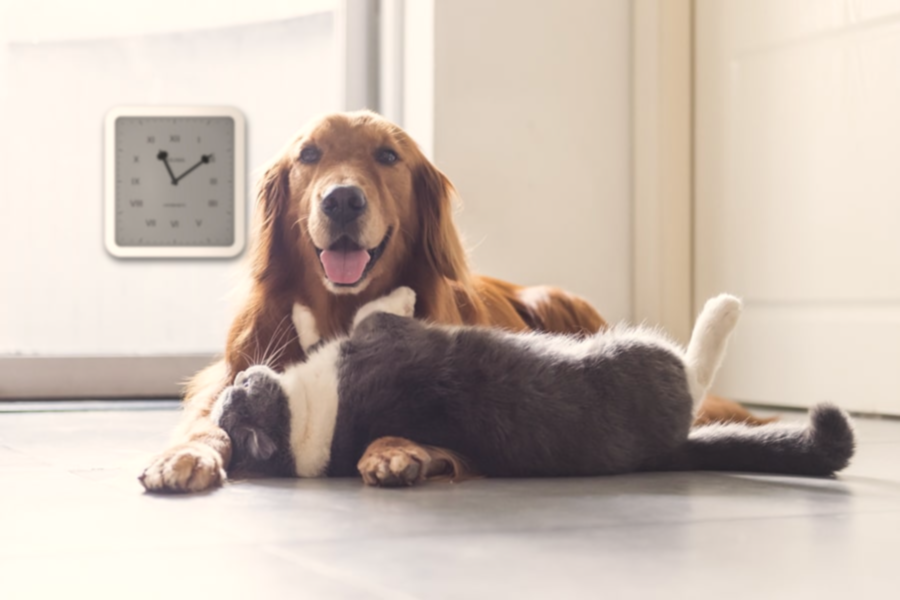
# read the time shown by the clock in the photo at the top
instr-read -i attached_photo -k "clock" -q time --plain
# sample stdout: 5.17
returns 11.09
